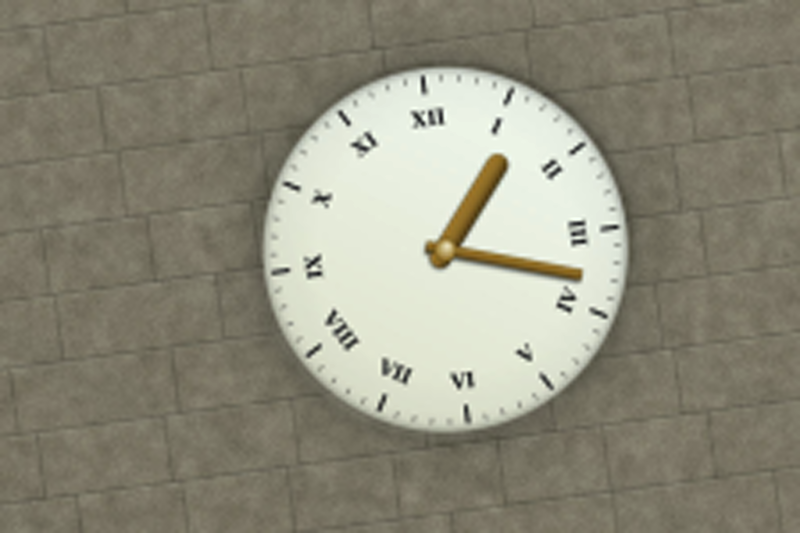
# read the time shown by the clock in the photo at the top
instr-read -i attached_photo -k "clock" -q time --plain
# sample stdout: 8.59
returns 1.18
